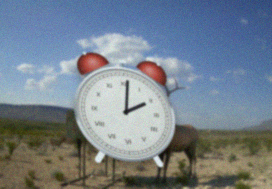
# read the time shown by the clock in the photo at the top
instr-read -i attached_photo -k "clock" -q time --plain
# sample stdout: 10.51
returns 2.01
